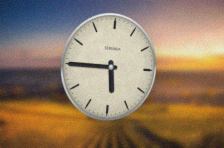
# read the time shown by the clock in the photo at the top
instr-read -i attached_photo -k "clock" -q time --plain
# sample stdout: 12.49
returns 5.45
